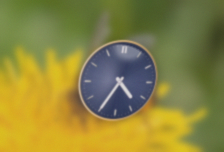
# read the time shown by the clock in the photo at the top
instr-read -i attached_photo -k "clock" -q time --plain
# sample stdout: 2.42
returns 4.35
